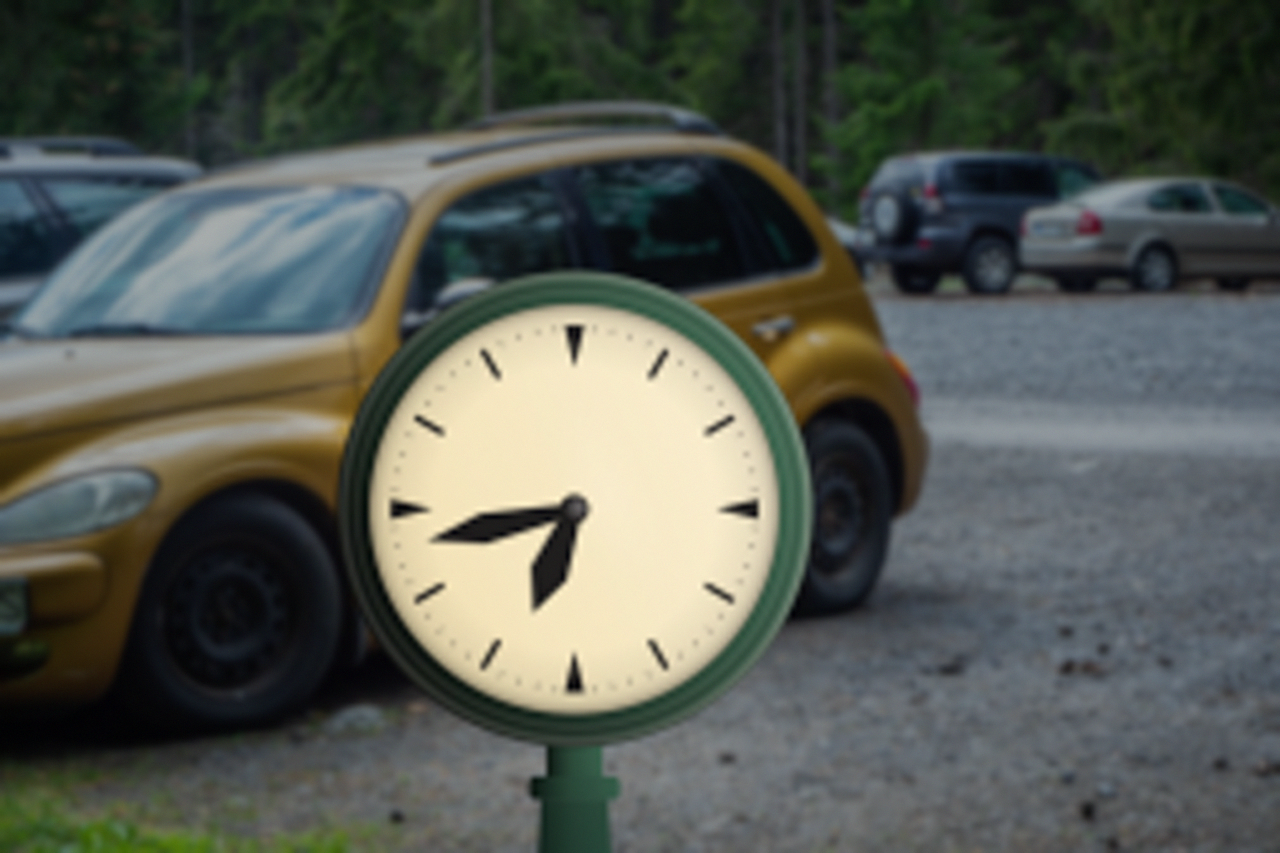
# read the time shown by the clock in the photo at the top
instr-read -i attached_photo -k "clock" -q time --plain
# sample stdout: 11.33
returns 6.43
